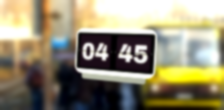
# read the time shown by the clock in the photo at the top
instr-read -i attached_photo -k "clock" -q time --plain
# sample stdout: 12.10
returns 4.45
